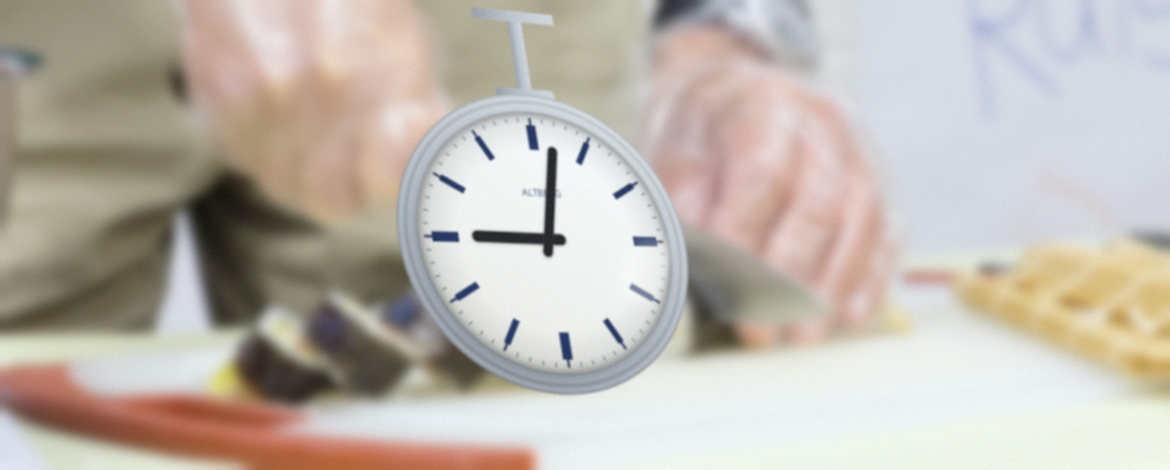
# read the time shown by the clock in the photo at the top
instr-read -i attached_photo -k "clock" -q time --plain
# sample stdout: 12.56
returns 9.02
